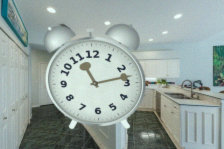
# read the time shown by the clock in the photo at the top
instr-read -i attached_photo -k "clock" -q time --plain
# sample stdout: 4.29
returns 11.13
